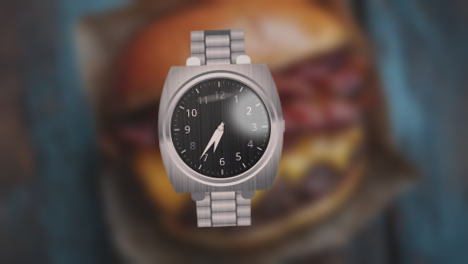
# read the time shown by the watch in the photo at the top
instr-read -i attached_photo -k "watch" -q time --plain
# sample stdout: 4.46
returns 6.36
